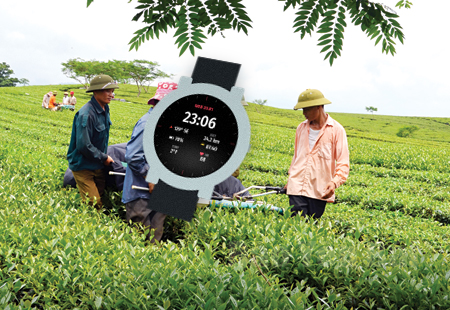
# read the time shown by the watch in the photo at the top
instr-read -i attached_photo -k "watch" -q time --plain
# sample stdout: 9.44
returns 23.06
